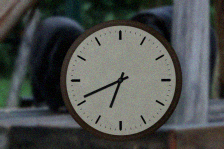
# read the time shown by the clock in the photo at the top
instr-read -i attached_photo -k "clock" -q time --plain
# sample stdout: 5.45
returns 6.41
